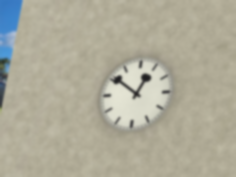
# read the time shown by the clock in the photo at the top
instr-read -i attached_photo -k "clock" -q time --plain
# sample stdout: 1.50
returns 12.51
